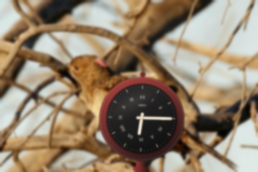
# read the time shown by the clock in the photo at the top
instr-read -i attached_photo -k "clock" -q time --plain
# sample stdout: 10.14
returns 6.15
